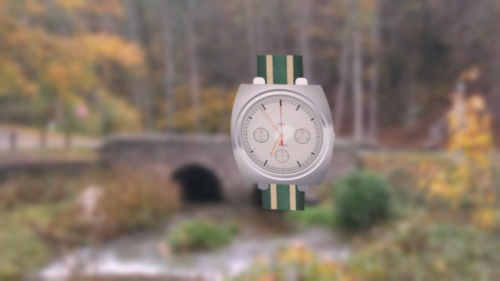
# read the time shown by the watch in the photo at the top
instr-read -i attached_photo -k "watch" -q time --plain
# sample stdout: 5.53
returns 6.54
